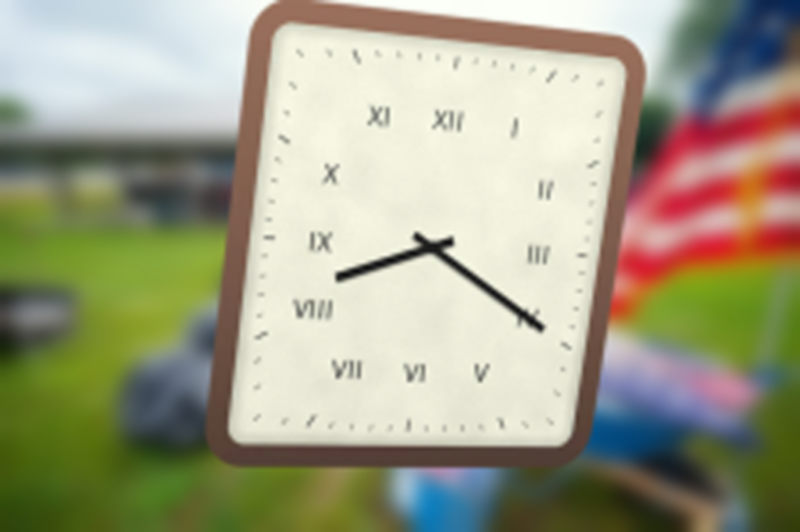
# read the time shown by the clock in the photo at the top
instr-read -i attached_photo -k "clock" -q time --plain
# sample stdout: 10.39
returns 8.20
